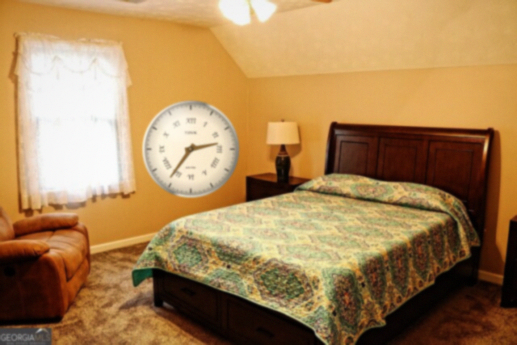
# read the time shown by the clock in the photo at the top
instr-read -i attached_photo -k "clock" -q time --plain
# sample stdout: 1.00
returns 2.36
